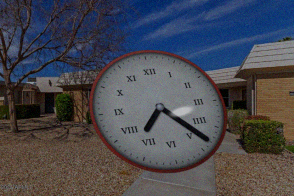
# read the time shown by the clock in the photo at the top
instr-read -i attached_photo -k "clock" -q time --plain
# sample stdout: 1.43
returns 7.23
